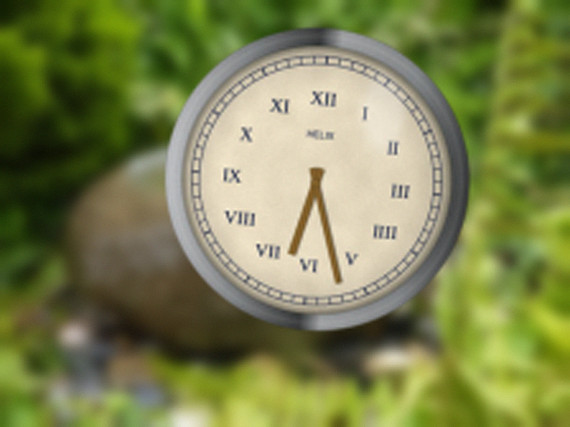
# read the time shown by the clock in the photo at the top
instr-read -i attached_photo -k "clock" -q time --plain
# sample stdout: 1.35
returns 6.27
